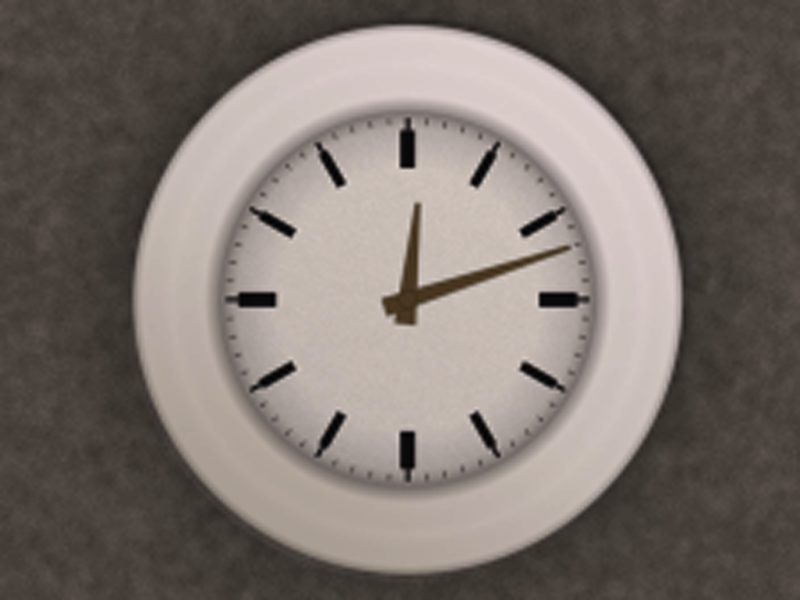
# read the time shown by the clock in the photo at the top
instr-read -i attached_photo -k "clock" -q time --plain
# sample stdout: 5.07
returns 12.12
